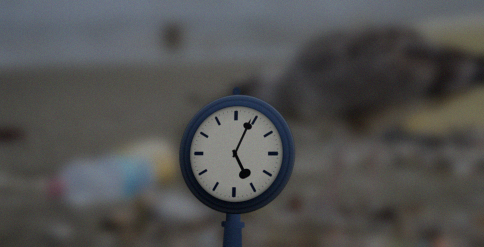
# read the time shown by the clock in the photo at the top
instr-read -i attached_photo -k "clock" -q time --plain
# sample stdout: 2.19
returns 5.04
